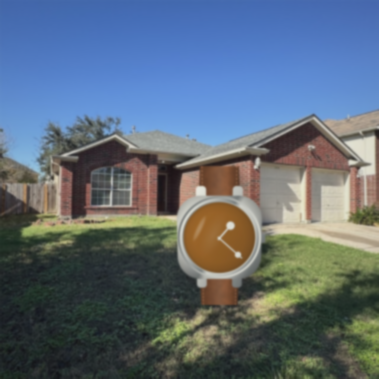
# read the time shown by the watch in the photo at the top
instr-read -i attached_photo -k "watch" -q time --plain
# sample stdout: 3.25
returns 1.22
